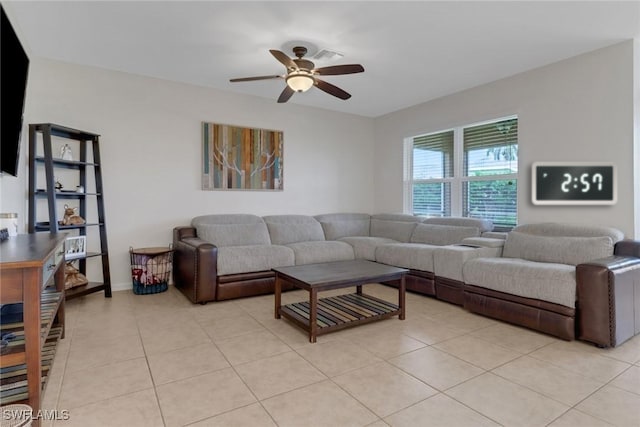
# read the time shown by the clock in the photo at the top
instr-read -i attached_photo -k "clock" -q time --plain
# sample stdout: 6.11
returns 2.57
